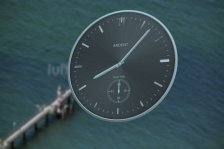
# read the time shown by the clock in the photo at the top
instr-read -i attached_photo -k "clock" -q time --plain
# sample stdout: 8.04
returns 8.07
